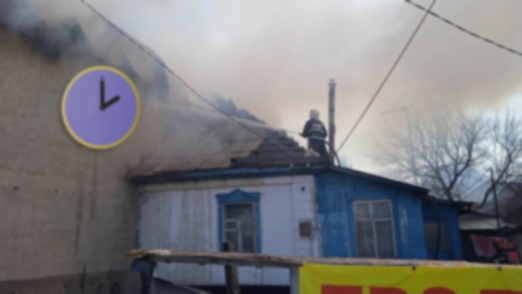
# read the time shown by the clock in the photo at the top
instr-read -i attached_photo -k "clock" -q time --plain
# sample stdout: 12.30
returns 2.00
